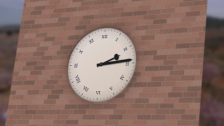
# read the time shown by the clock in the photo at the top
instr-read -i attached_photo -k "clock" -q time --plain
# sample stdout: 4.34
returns 2.14
